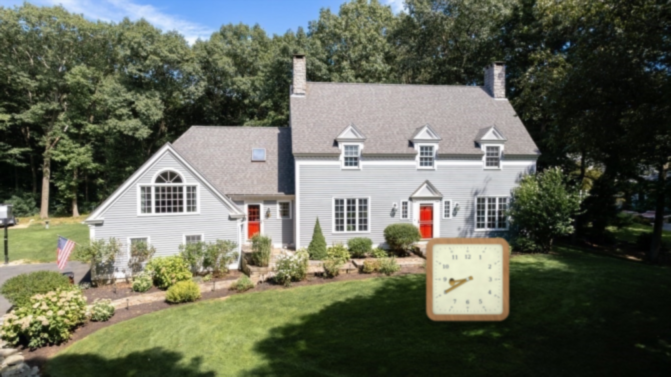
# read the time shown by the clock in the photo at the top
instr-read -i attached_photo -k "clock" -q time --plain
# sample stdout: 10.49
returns 8.40
